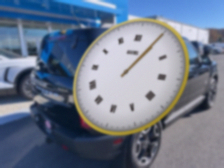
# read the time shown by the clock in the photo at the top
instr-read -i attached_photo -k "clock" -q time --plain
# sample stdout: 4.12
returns 1.05
